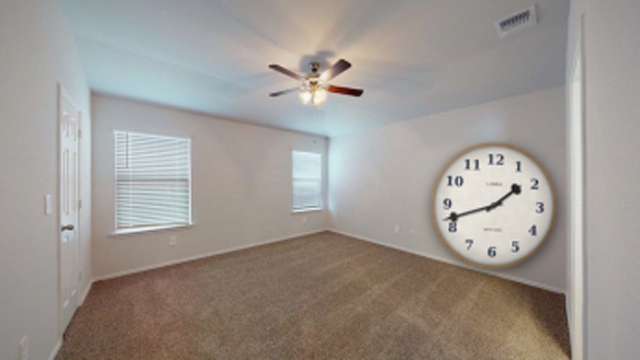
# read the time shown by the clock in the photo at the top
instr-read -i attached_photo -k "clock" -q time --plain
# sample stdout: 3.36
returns 1.42
